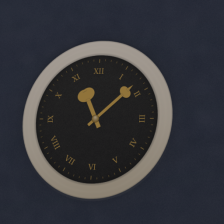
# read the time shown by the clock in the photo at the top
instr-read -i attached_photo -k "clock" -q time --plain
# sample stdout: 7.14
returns 11.08
